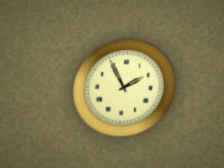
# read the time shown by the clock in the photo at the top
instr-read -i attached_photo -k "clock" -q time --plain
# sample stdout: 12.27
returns 1.55
